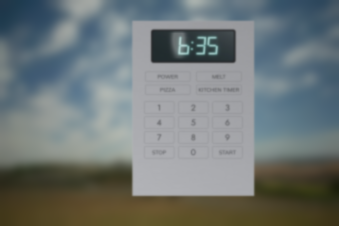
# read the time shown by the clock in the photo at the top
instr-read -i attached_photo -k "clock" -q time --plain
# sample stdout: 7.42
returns 6.35
